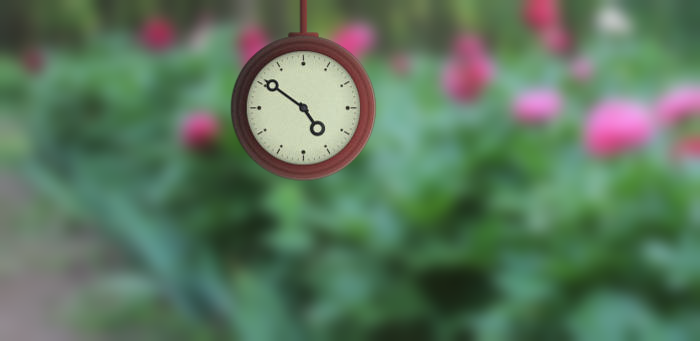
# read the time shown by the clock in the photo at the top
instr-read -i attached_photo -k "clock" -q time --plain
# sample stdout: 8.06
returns 4.51
